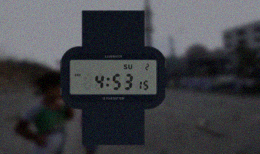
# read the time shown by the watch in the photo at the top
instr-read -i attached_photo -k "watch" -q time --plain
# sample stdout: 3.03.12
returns 4.53.15
